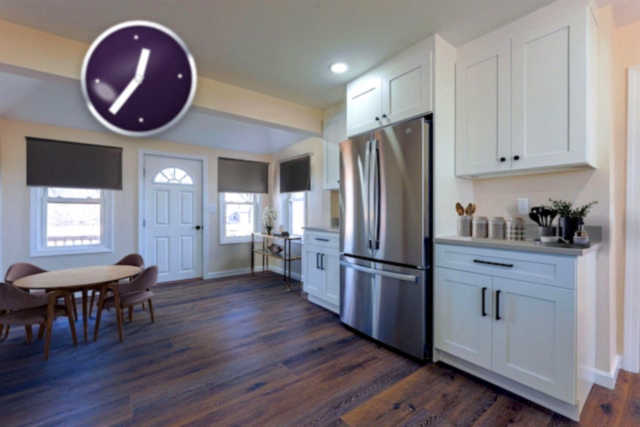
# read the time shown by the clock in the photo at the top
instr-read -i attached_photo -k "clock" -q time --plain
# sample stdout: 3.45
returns 12.37
